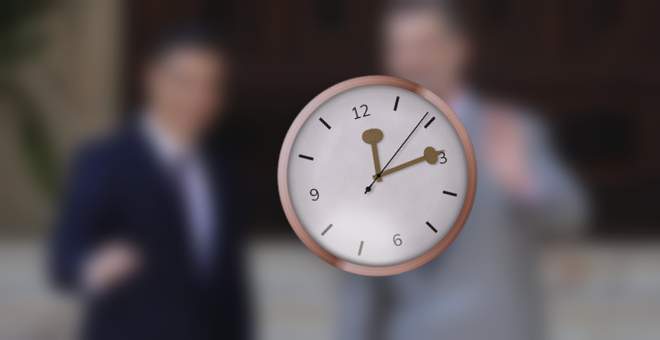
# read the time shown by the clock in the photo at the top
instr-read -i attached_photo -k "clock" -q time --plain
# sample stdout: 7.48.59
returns 12.14.09
